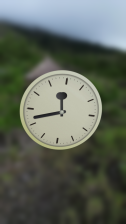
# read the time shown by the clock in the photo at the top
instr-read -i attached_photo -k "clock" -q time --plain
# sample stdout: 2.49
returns 11.42
